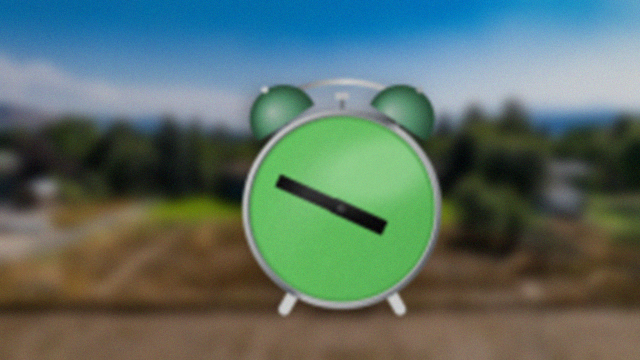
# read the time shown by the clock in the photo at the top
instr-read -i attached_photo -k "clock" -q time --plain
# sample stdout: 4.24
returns 3.49
